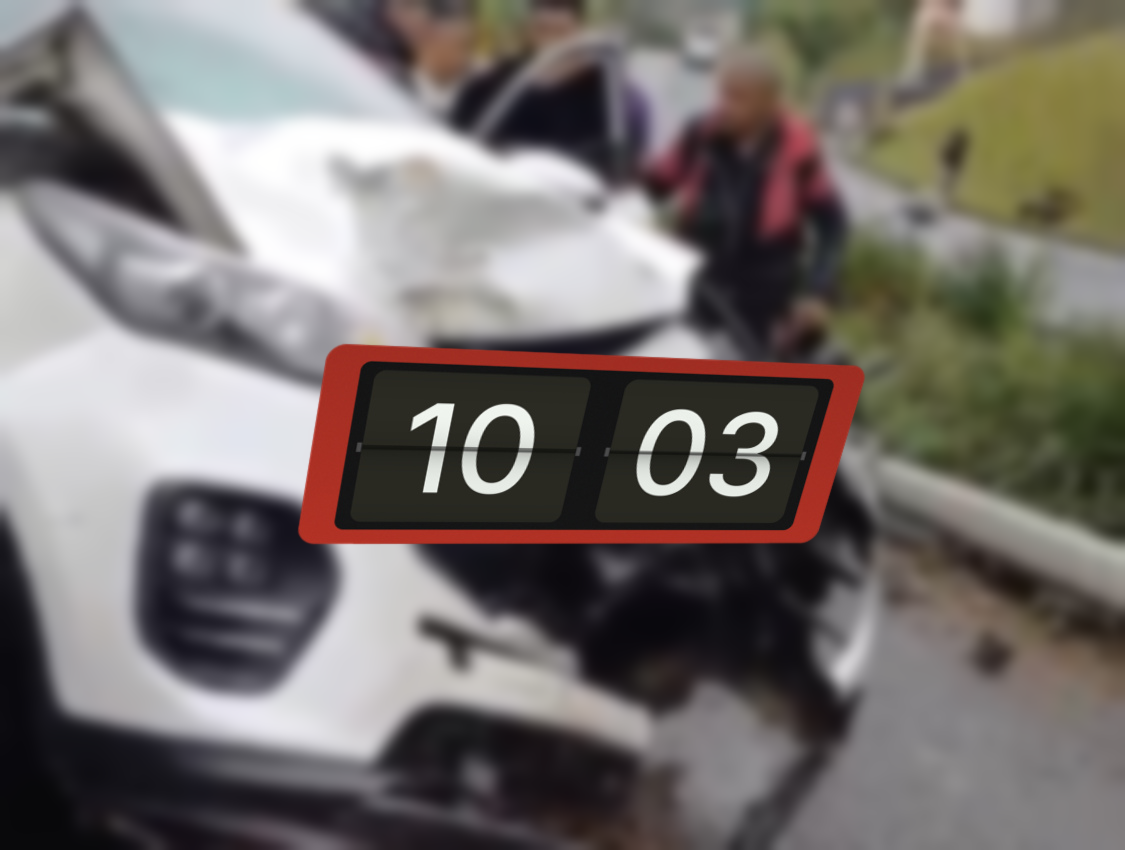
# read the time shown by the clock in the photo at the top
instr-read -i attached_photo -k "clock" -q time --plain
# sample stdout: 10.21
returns 10.03
